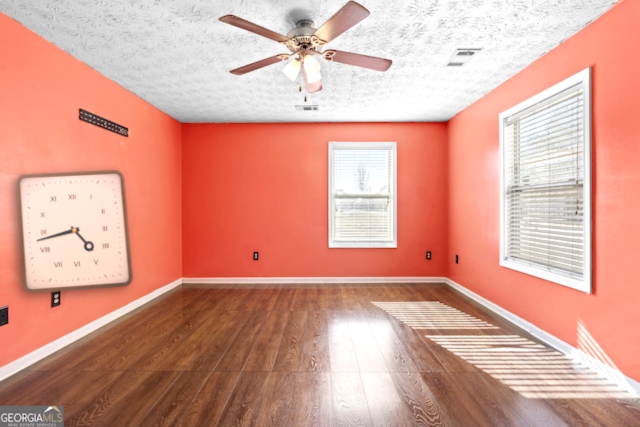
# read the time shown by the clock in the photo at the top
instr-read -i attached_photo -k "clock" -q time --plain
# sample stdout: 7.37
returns 4.43
